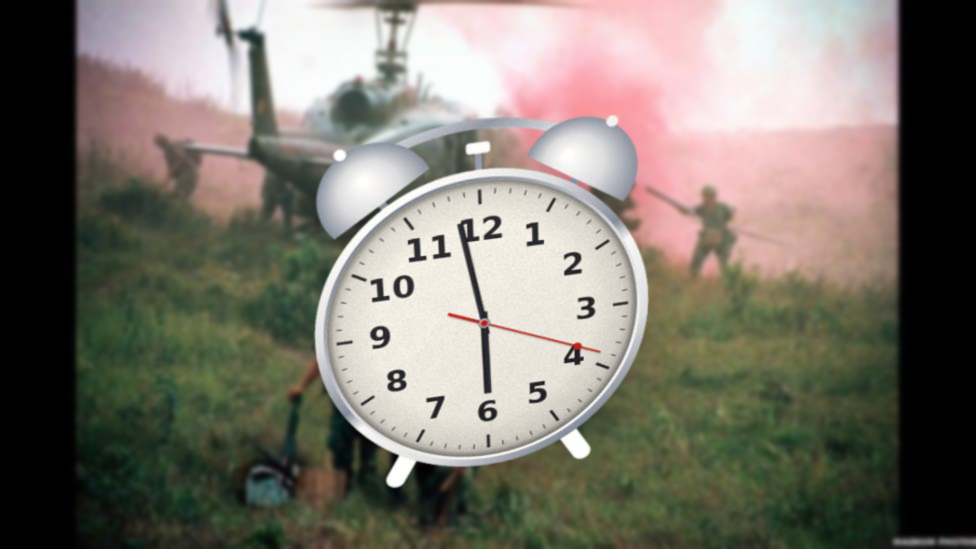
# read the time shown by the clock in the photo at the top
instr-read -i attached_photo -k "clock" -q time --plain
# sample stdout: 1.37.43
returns 5.58.19
